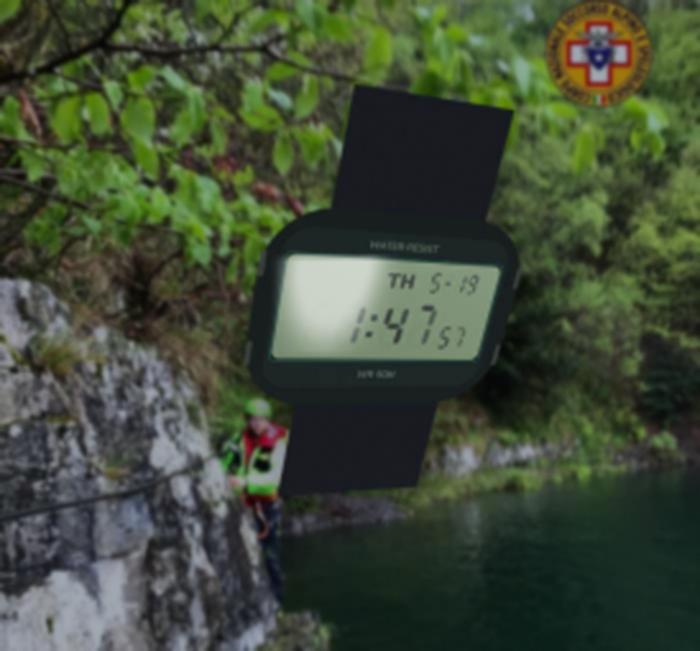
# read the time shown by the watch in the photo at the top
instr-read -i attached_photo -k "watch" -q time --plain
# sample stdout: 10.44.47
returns 1.47.57
